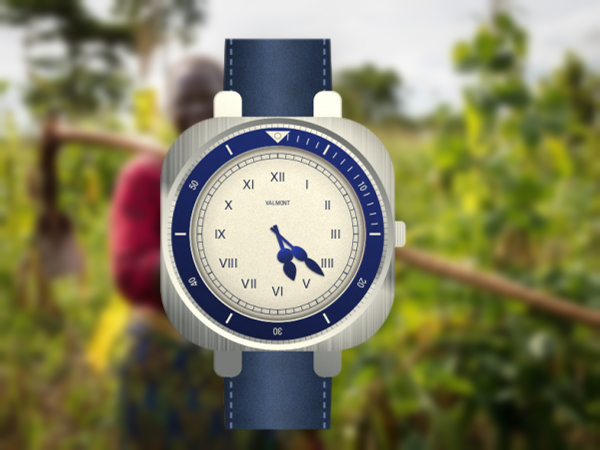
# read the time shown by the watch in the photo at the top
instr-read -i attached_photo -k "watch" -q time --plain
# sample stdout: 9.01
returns 5.22
